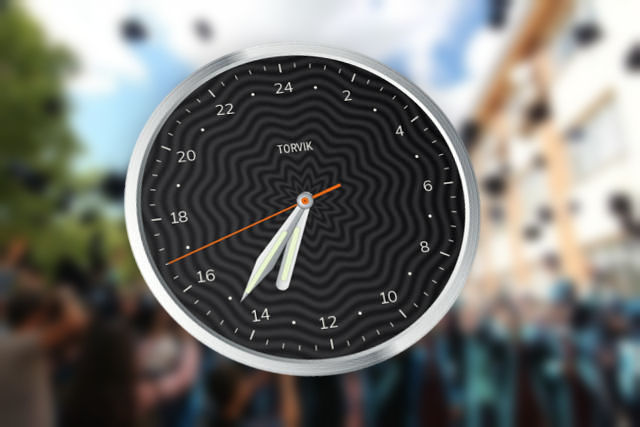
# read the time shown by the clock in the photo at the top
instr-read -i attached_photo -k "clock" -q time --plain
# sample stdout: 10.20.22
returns 13.36.42
